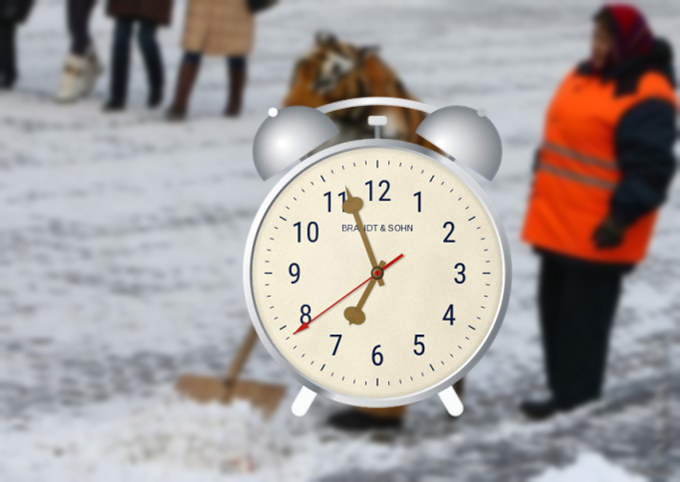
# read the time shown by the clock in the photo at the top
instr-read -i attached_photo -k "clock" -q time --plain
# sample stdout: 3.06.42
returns 6.56.39
